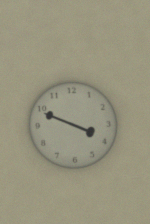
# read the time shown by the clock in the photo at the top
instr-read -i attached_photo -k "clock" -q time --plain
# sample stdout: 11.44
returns 3.49
